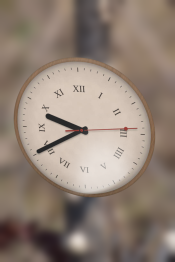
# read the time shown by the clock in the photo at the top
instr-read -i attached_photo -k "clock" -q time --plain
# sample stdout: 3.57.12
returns 9.40.14
